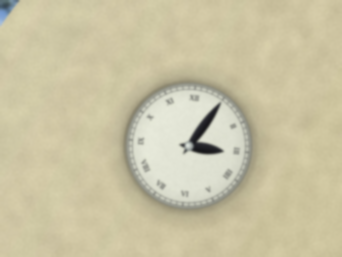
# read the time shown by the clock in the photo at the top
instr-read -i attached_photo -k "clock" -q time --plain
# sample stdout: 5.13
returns 3.05
